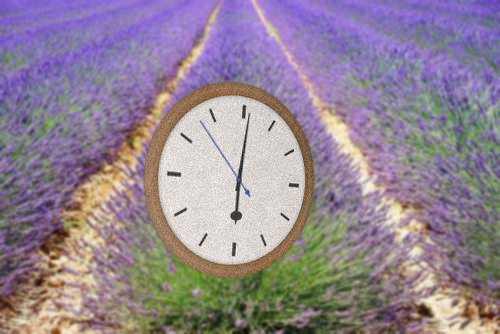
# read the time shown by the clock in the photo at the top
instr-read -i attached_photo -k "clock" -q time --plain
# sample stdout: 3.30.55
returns 6.00.53
